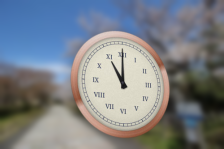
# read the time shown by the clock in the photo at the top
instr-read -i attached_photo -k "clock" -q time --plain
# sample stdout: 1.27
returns 11.00
